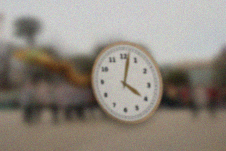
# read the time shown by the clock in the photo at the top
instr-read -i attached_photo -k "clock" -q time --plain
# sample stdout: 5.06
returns 4.02
